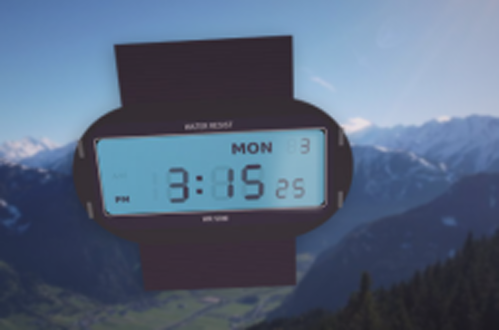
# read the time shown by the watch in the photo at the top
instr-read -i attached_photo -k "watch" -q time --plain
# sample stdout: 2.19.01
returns 3.15.25
